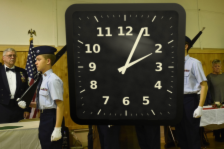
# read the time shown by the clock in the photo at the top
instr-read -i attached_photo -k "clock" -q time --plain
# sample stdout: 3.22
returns 2.04
